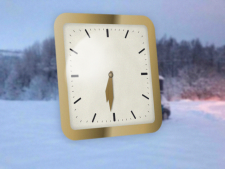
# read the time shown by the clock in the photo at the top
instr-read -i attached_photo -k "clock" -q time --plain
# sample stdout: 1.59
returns 6.31
